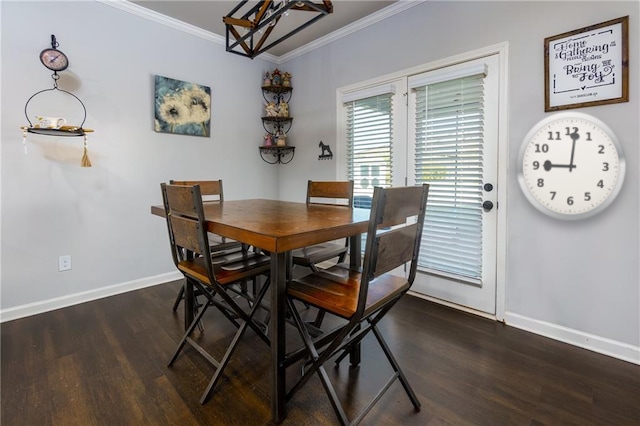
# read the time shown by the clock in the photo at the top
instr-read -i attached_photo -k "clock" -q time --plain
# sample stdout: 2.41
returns 9.01
